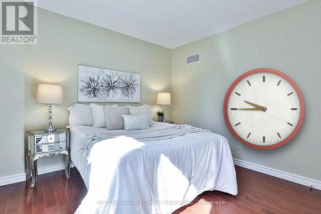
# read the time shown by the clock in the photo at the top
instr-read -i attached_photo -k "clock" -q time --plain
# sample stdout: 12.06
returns 9.45
